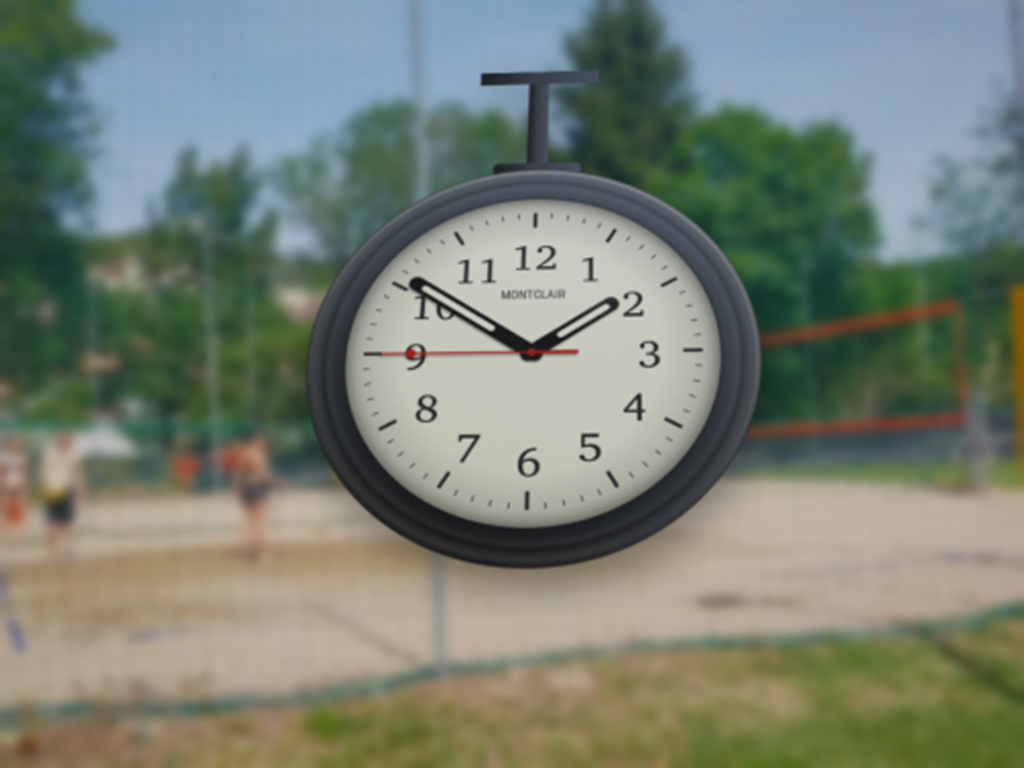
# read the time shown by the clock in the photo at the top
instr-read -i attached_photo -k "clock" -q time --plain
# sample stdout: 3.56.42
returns 1.50.45
